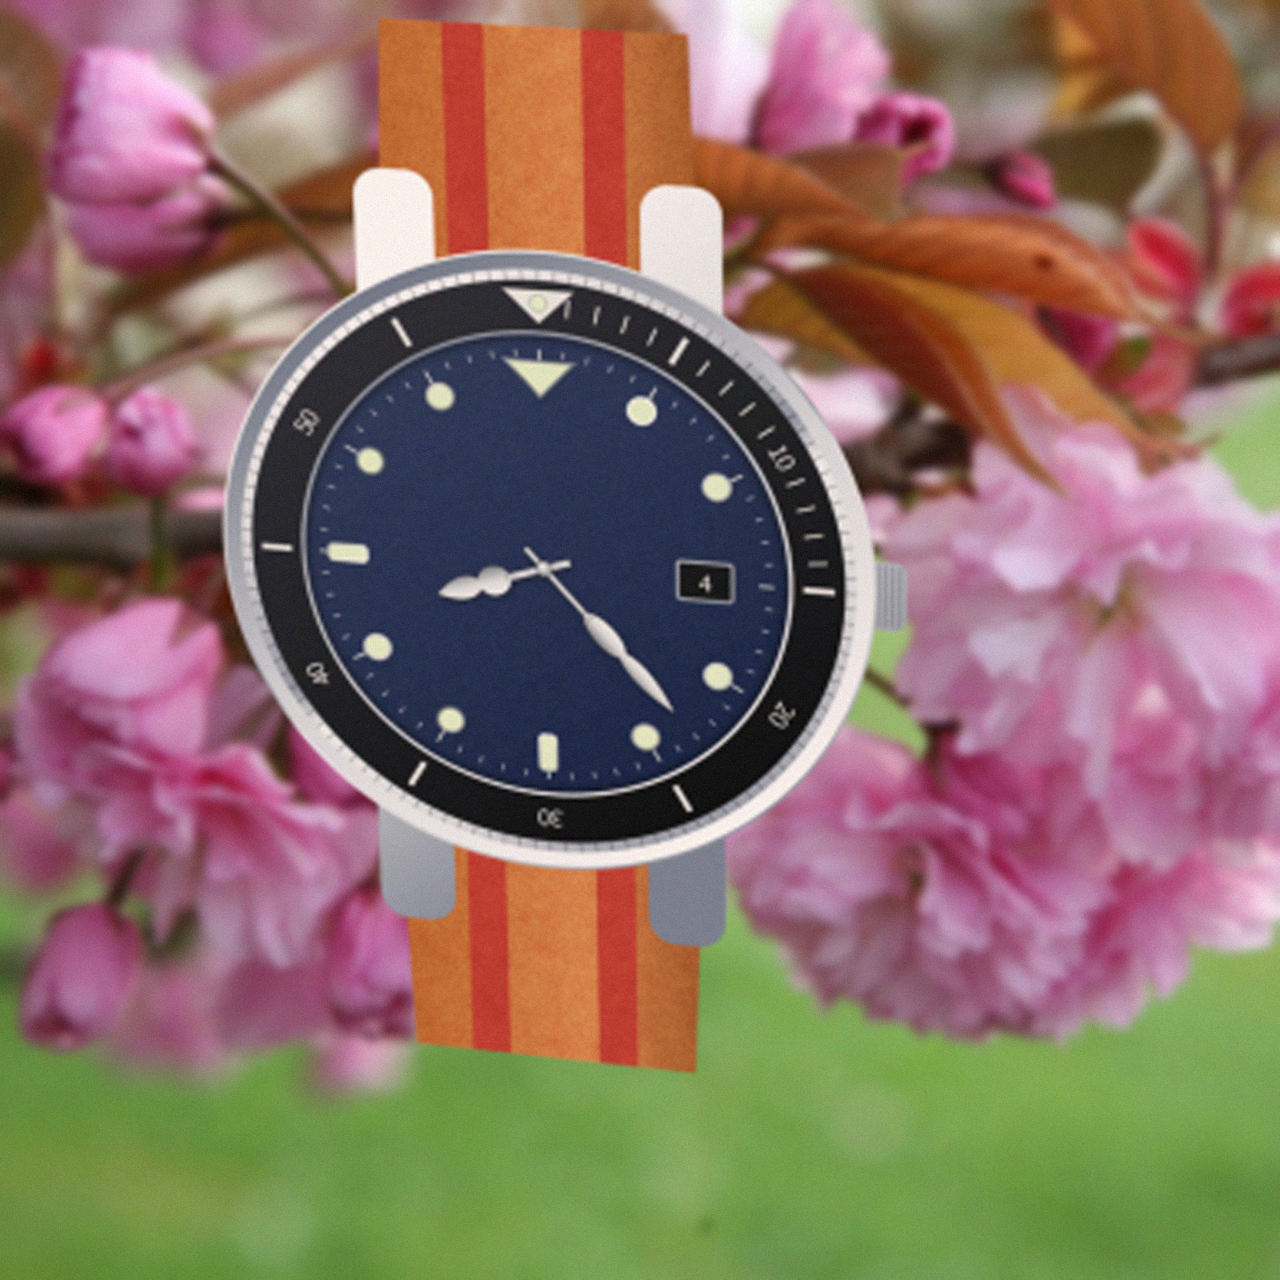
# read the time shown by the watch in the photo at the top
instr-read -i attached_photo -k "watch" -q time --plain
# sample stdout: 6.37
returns 8.23
